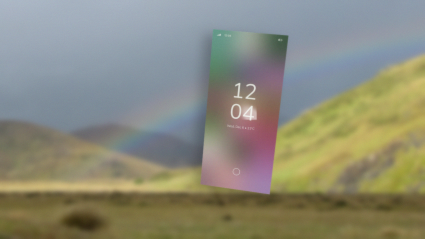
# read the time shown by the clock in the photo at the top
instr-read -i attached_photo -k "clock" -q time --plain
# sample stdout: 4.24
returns 12.04
